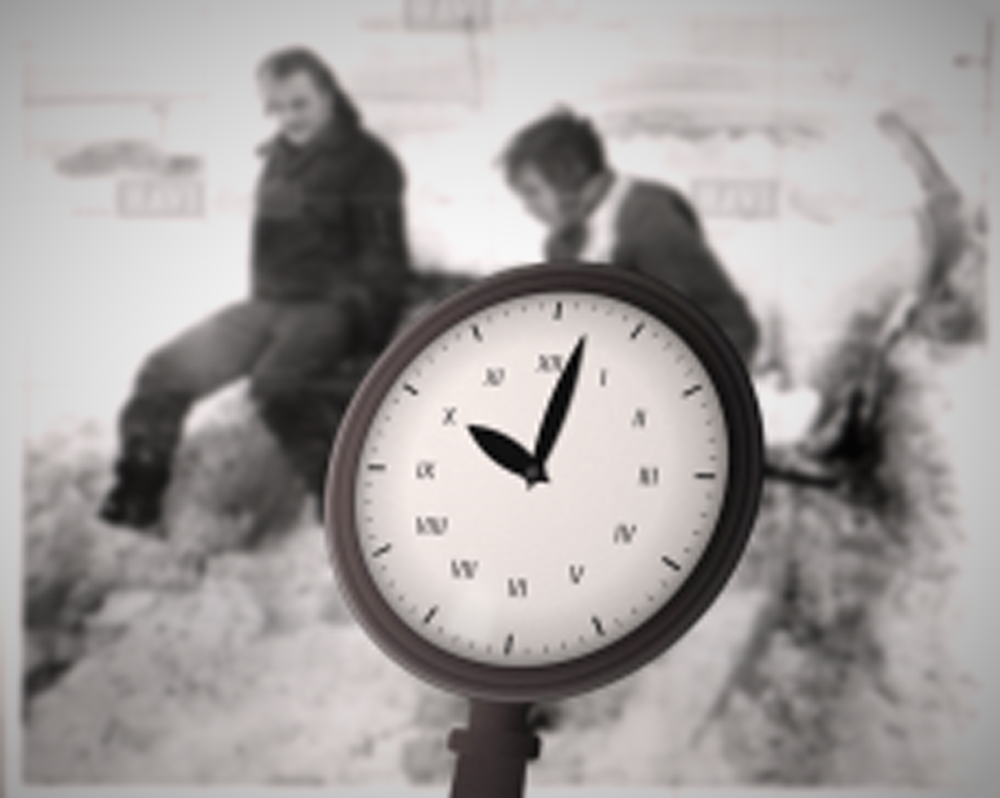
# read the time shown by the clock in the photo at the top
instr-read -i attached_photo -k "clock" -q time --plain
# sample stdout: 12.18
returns 10.02
